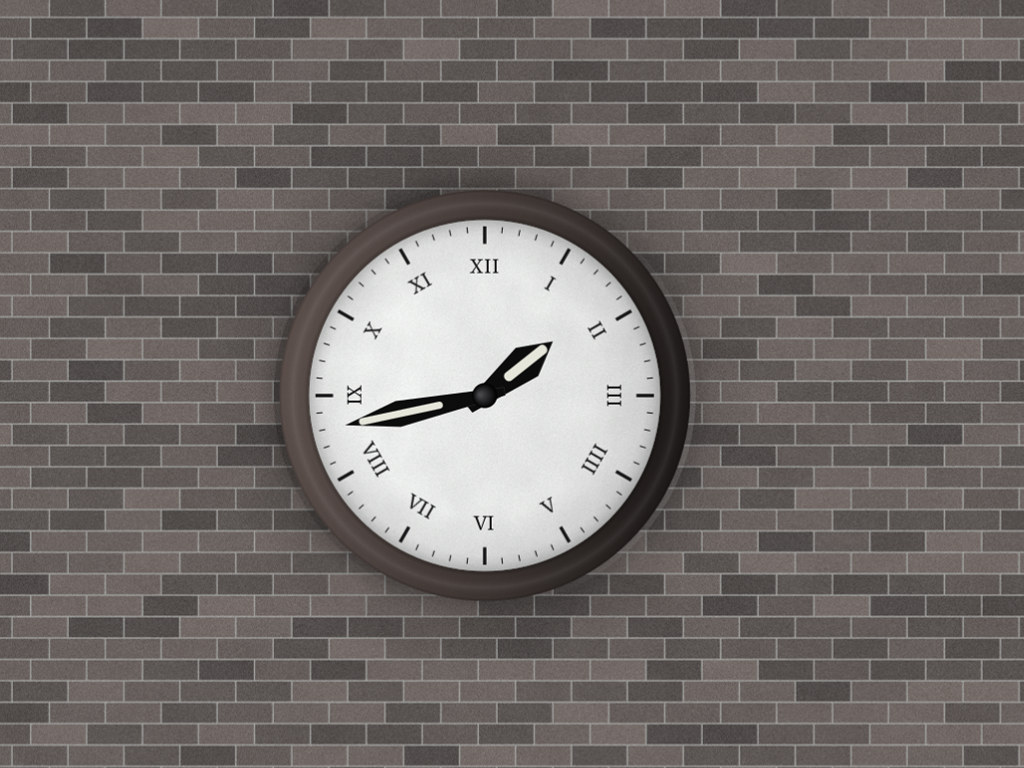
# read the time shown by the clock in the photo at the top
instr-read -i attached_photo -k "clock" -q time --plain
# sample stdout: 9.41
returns 1.43
